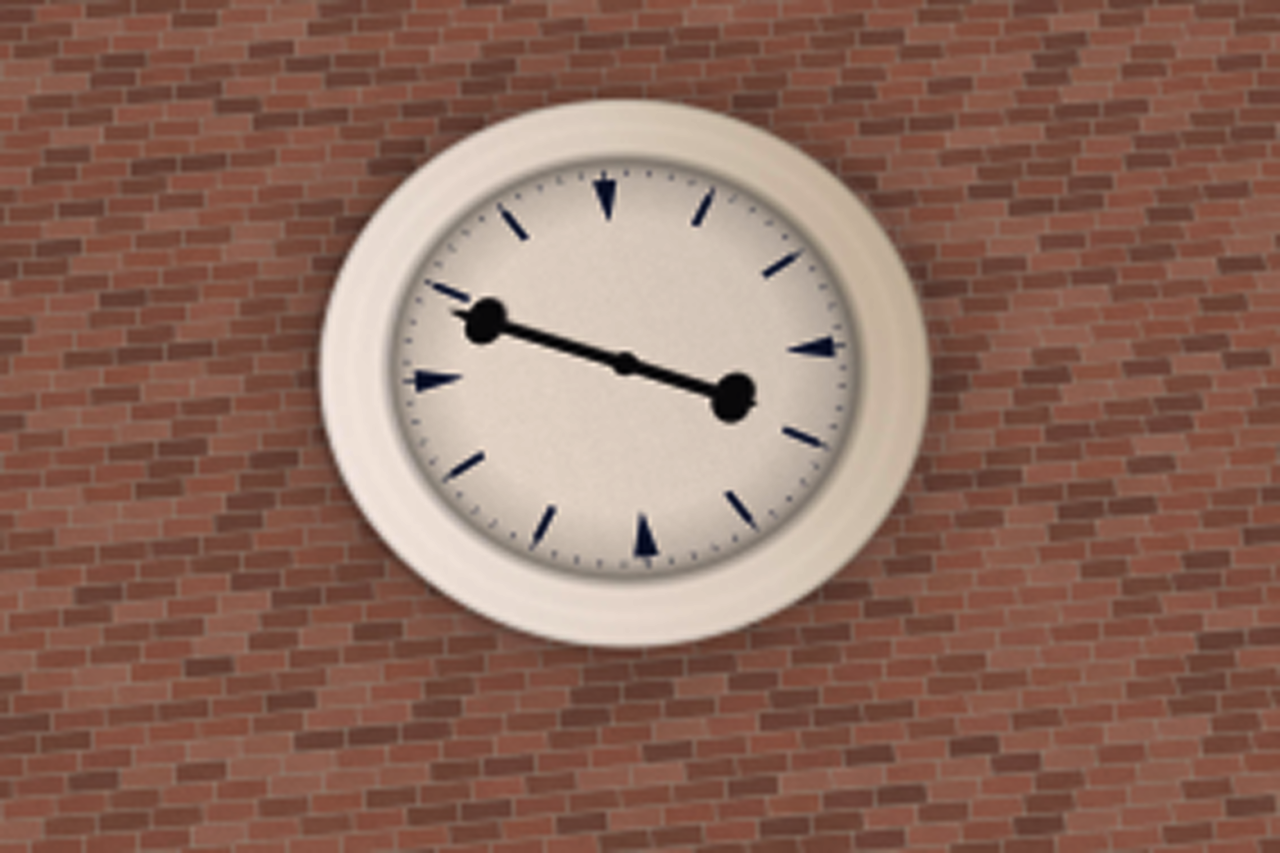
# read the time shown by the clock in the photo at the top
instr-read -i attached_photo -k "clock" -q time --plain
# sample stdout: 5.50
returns 3.49
